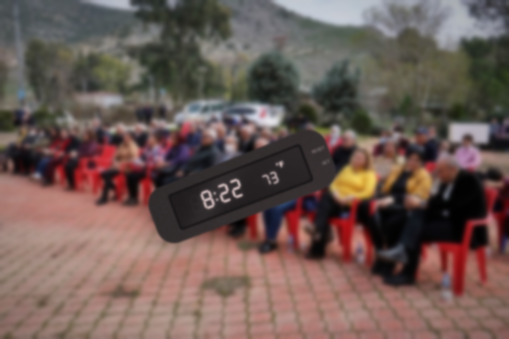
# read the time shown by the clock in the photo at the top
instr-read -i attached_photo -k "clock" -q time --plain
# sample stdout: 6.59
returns 8.22
